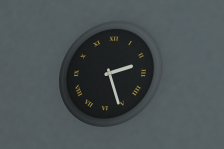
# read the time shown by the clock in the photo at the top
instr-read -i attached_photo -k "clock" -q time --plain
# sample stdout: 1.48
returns 2.26
